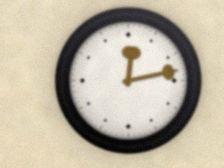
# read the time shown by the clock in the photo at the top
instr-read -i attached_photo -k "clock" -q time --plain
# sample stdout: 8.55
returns 12.13
